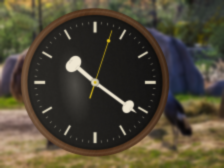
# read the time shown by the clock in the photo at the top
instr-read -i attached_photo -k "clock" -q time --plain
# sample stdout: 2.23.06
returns 10.21.03
